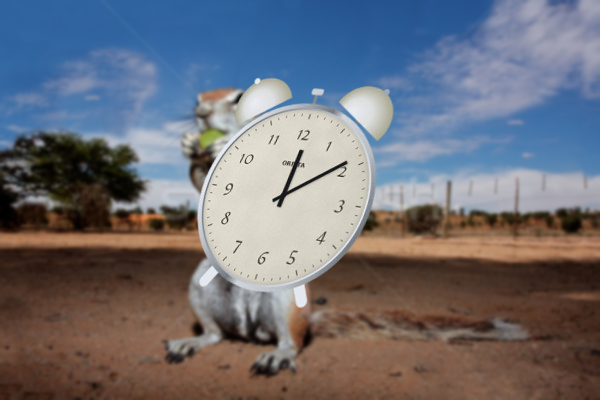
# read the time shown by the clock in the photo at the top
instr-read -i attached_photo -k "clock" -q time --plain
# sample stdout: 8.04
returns 12.09
